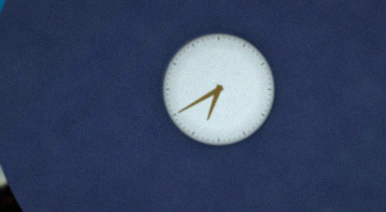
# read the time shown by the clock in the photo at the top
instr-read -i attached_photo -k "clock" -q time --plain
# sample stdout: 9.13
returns 6.40
